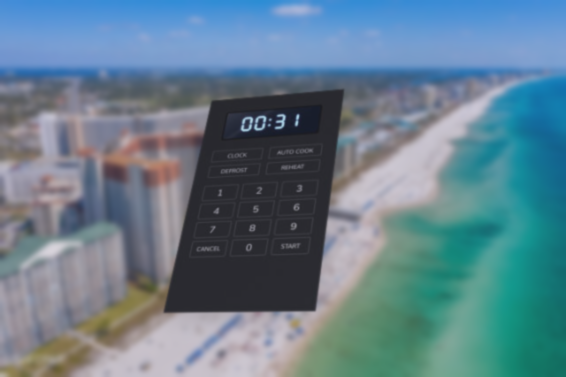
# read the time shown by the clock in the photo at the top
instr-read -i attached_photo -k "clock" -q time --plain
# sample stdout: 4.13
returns 0.31
